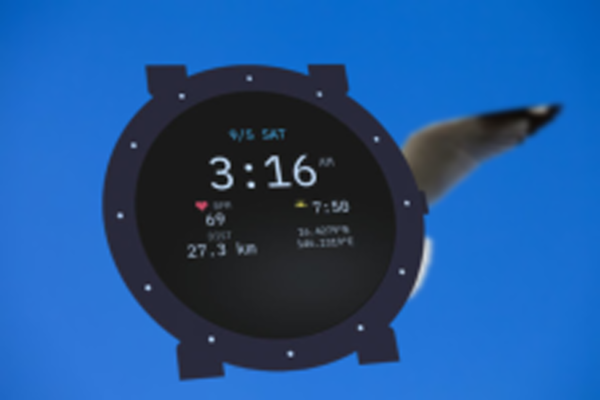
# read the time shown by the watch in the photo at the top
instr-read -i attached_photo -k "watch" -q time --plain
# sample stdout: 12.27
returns 3.16
